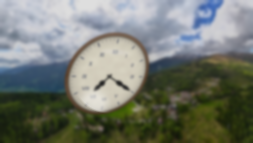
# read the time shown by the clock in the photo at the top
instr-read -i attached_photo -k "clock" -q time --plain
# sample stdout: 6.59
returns 7.20
